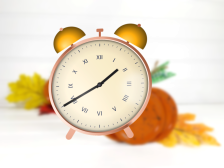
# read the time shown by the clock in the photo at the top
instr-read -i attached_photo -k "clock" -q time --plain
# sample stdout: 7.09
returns 1.40
